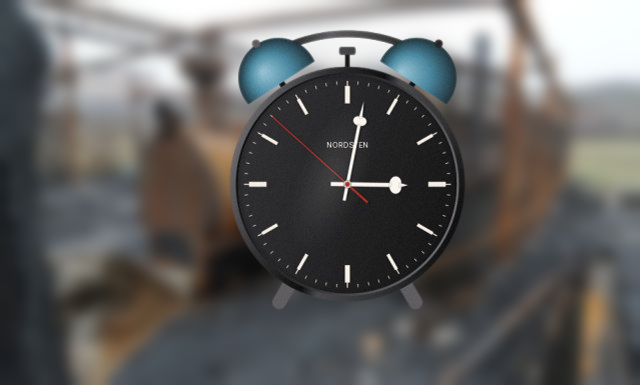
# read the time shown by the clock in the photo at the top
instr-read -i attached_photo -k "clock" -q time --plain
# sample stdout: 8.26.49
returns 3.01.52
